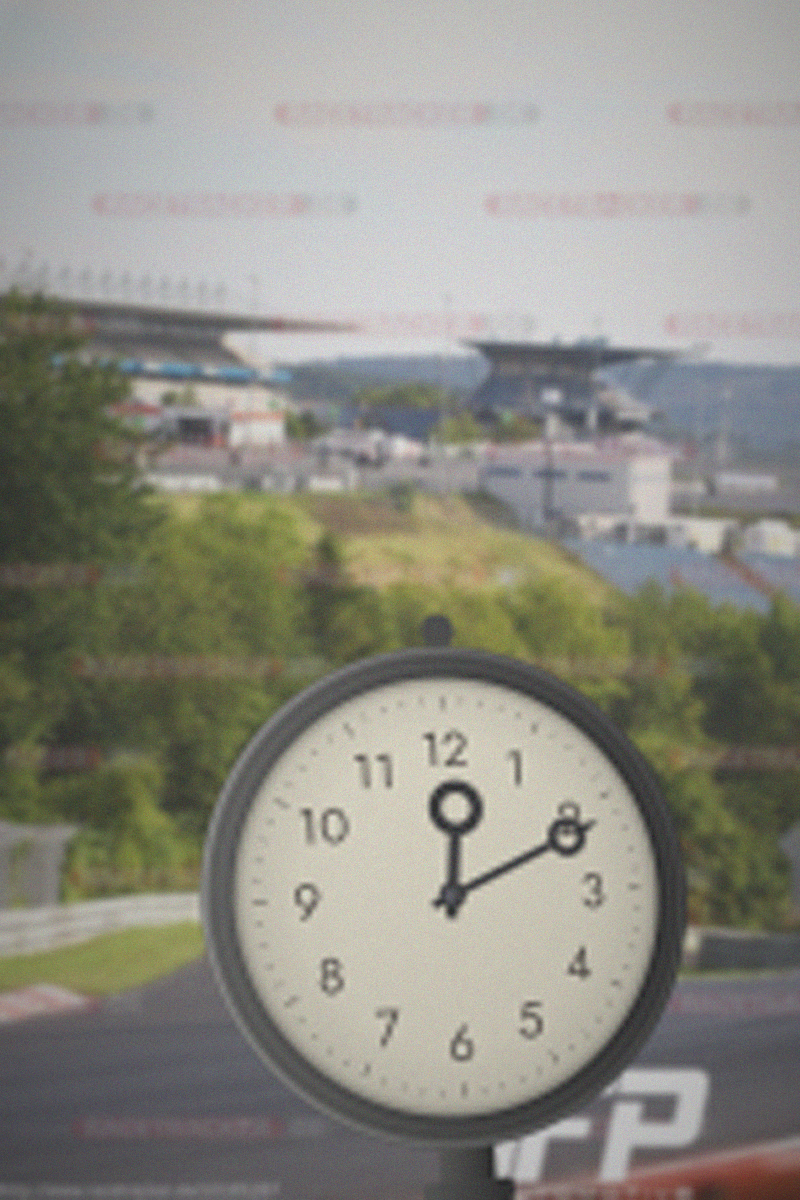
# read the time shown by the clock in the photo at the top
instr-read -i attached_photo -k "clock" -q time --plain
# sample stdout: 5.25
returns 12.11
